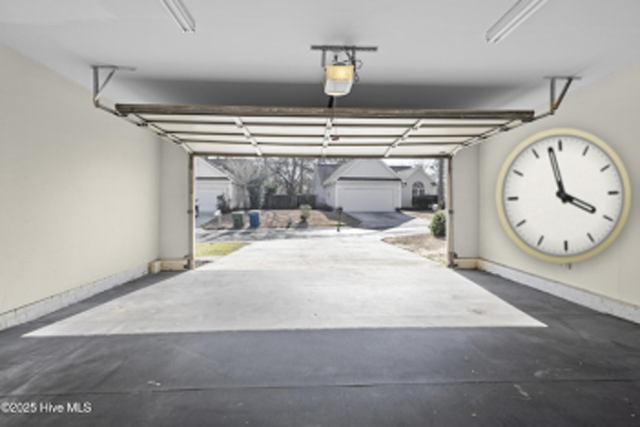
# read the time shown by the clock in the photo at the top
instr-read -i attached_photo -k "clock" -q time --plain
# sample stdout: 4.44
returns 3.58
